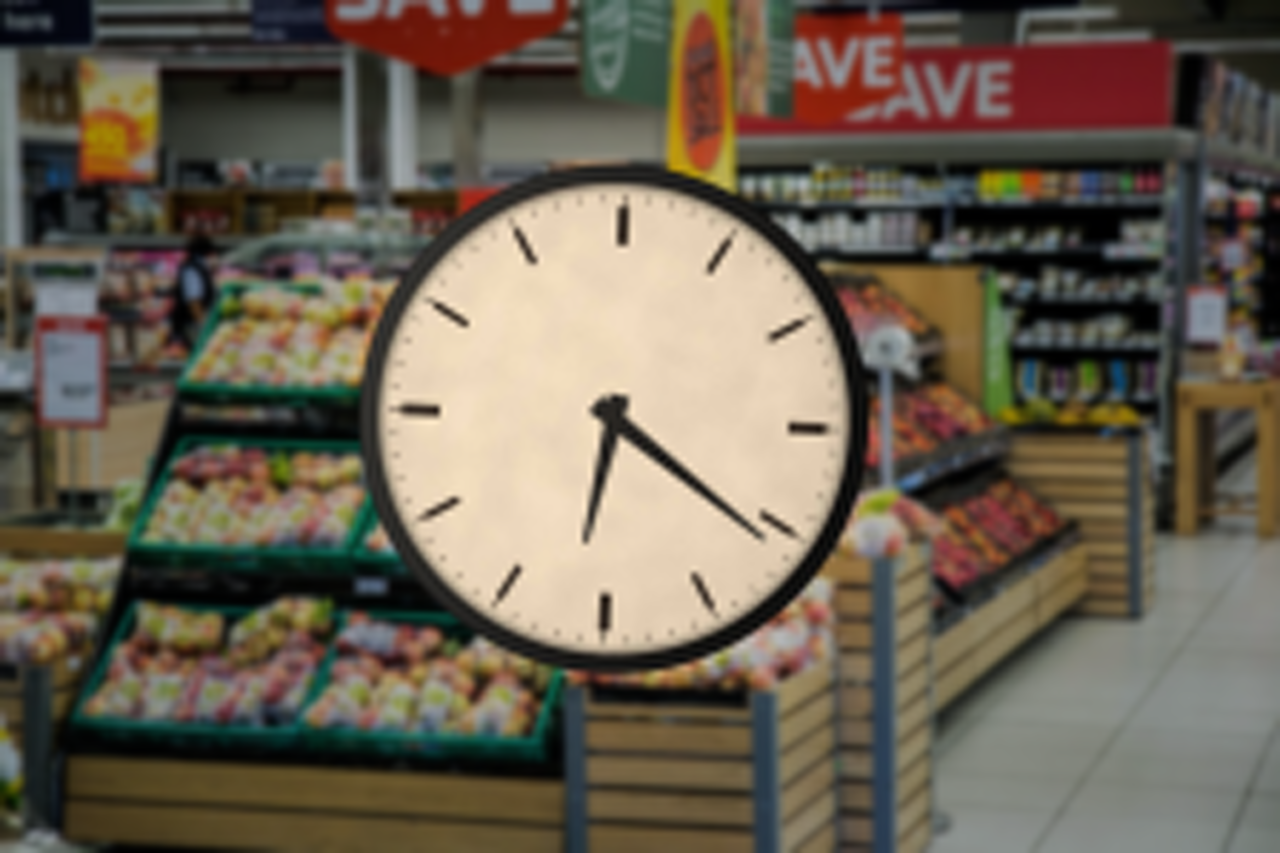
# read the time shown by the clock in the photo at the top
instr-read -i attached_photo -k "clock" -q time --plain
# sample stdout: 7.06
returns 6.21
